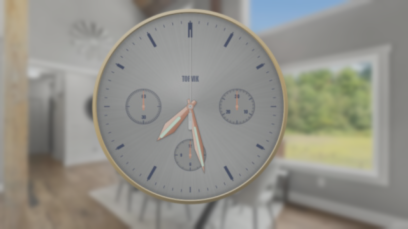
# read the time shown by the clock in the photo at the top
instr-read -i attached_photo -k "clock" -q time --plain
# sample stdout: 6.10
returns 7.28
